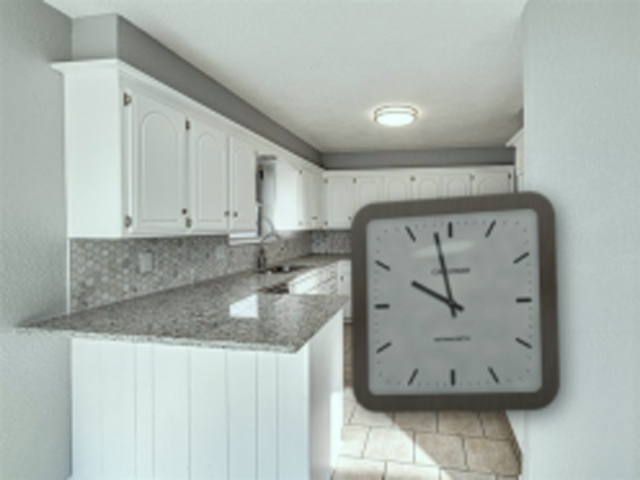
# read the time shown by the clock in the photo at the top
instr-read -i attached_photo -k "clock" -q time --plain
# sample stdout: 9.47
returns 9.58
